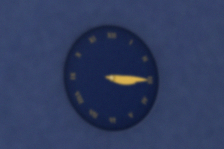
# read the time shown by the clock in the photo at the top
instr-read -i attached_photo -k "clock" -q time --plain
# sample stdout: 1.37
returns 3.15
